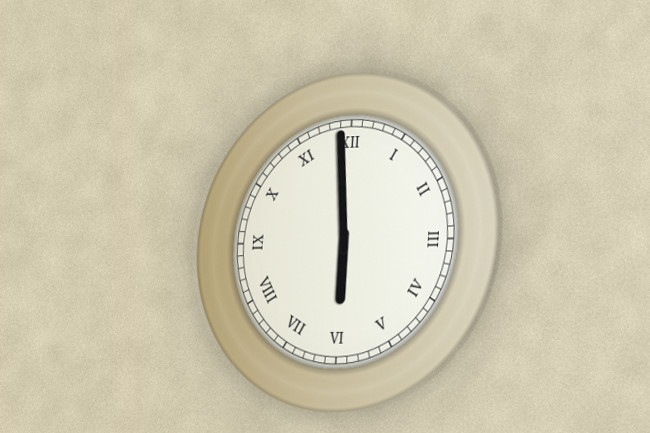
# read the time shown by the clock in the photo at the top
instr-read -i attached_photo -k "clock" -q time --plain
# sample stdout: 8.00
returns 5.59
